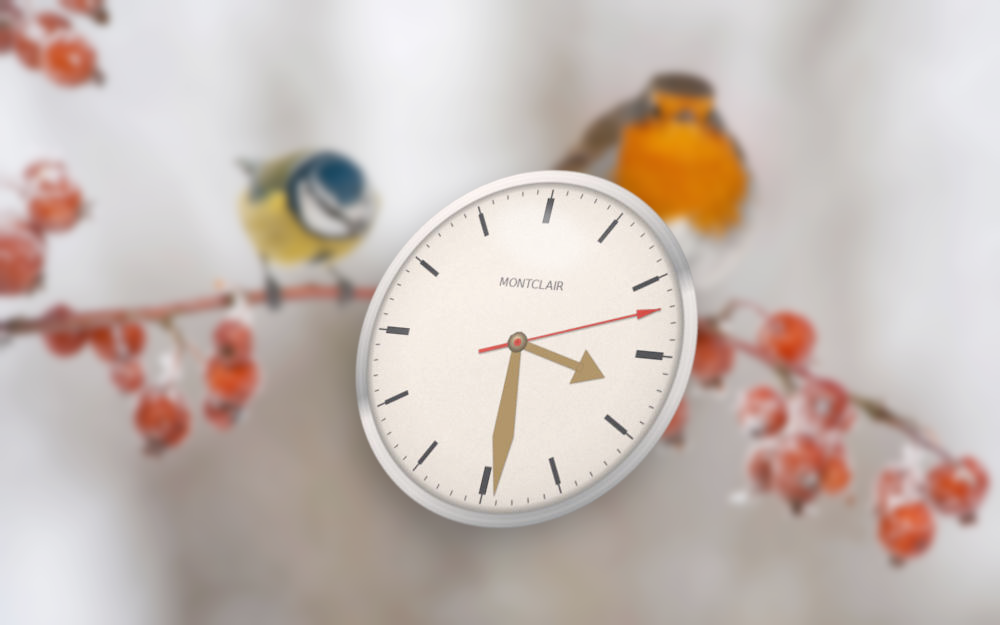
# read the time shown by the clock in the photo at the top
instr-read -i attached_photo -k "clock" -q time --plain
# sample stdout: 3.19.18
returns 3.29.12
